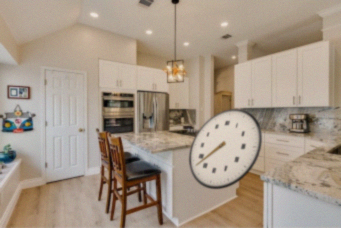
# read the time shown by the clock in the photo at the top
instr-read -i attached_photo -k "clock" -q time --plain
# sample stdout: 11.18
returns 7.38
